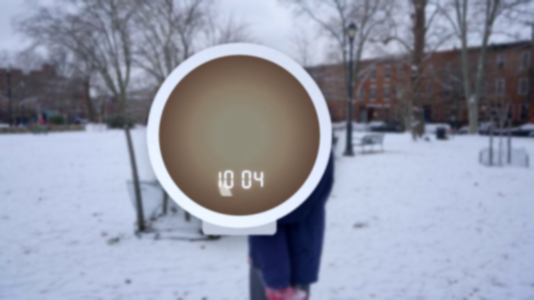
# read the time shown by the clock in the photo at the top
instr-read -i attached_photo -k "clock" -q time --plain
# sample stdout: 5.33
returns 10.04
